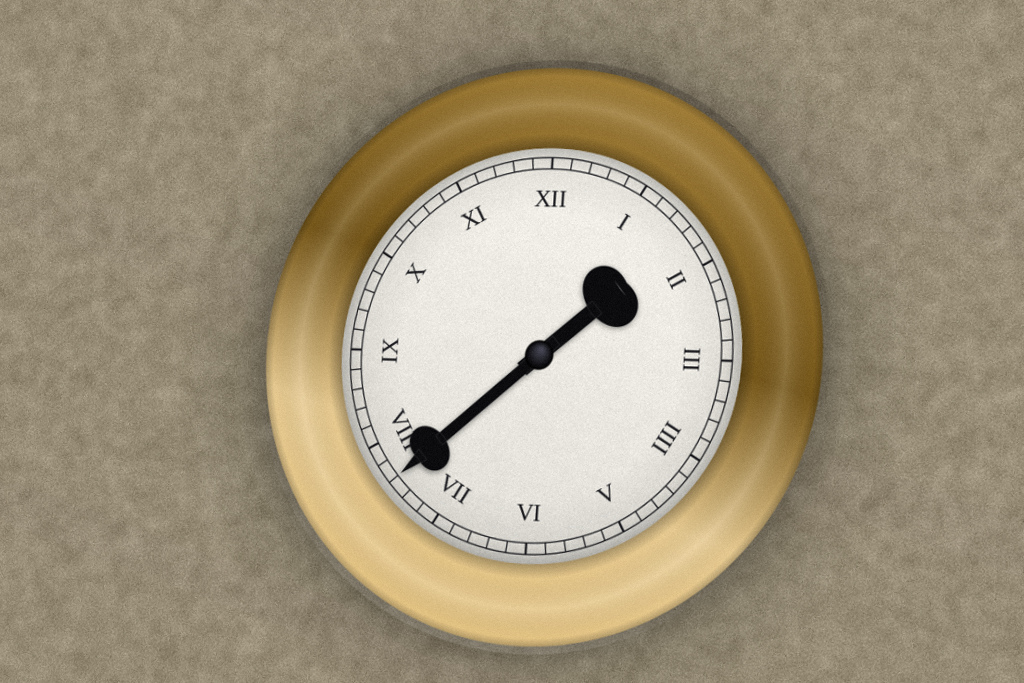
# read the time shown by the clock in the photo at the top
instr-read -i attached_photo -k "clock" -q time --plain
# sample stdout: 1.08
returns 1.38
